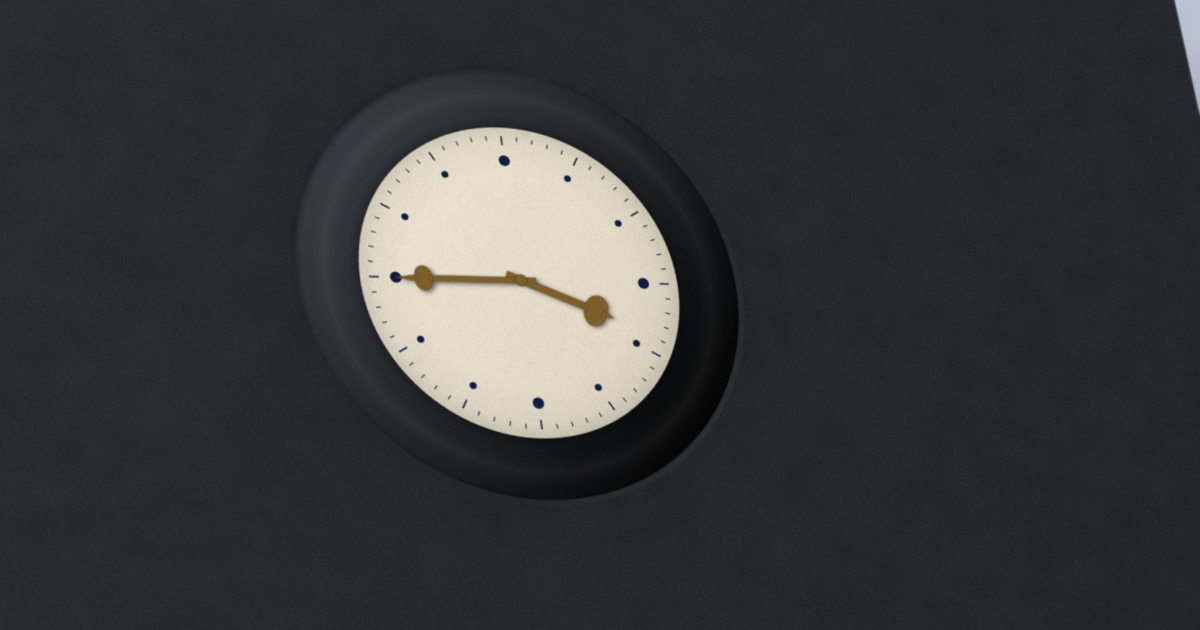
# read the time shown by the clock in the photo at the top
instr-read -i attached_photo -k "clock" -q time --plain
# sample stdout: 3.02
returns 3.45
